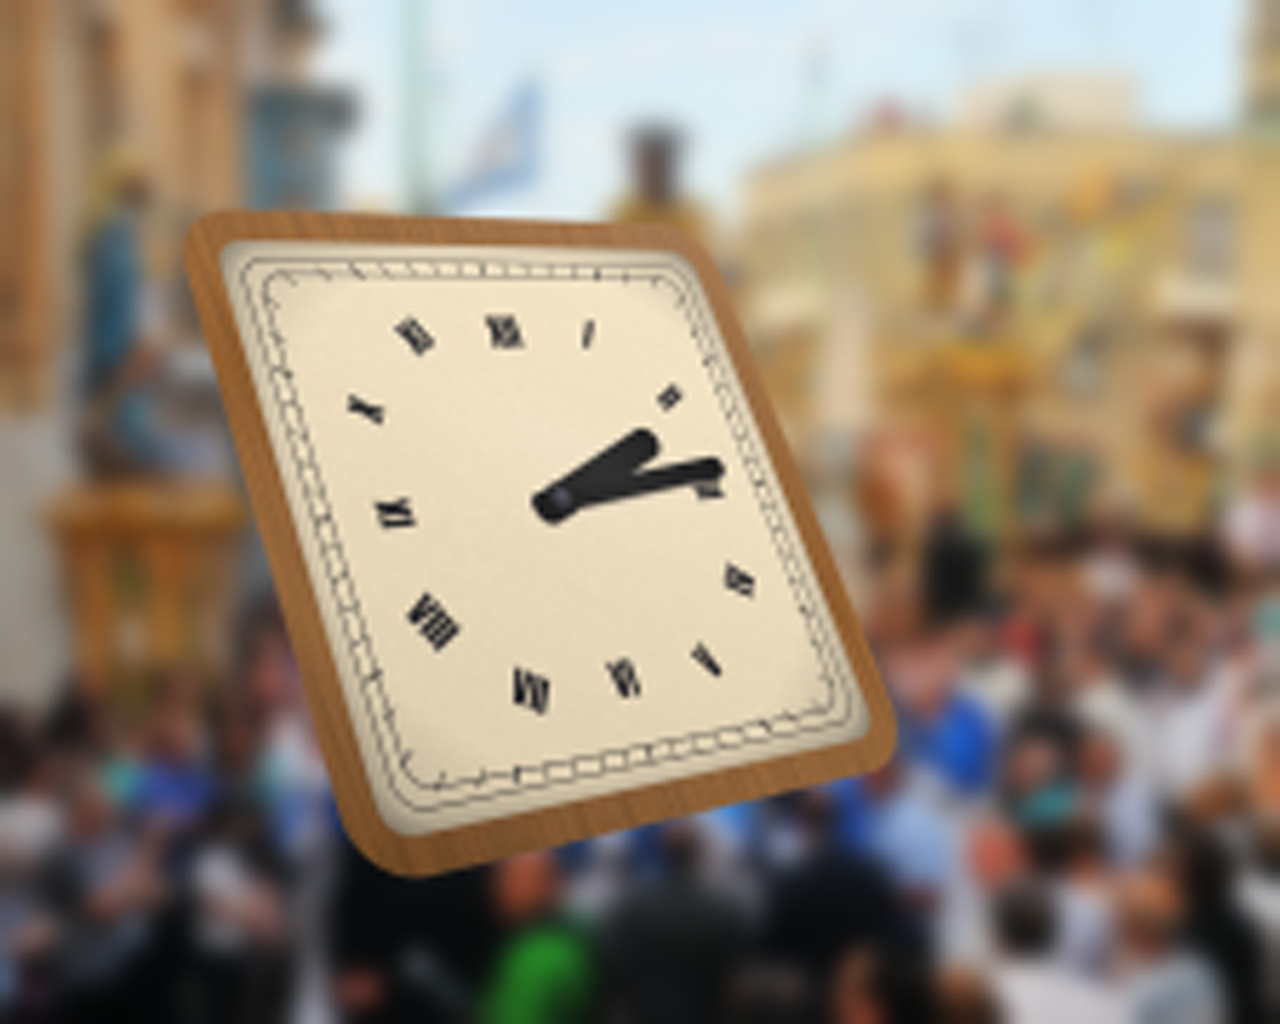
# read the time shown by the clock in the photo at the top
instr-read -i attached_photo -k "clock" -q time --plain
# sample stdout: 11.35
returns 2.14
